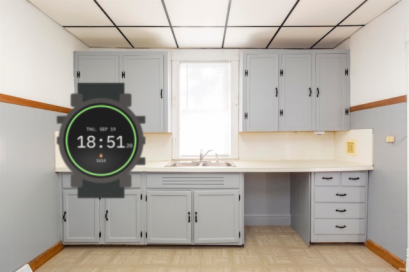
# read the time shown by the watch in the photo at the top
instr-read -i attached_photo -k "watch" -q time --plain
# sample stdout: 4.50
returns 18.51
